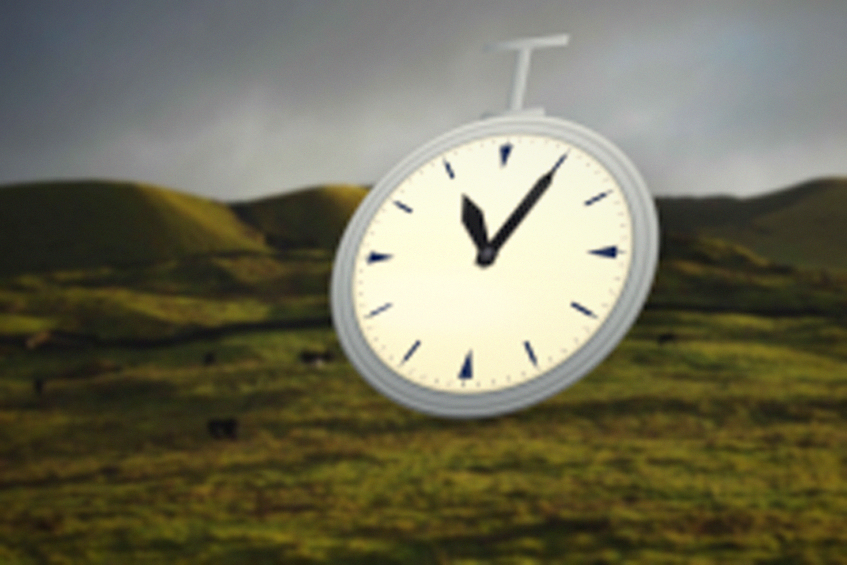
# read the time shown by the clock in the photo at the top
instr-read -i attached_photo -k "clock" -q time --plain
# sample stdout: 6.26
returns 11.05
